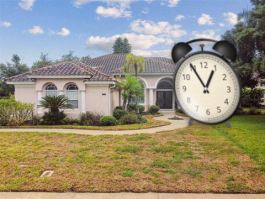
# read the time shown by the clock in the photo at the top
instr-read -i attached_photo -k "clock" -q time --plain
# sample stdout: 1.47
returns 12.55
